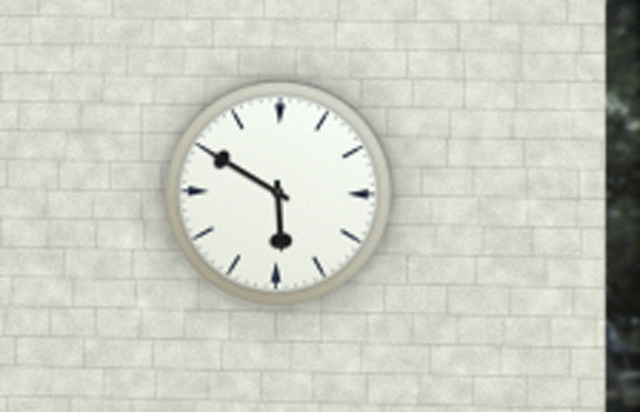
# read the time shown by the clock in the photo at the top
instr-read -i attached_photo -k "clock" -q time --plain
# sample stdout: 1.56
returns 5.50
